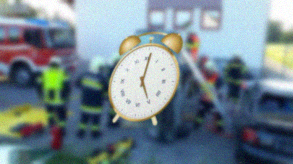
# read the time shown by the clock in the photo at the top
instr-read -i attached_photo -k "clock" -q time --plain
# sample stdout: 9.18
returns 5.01
